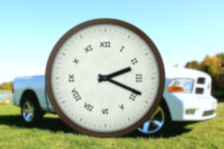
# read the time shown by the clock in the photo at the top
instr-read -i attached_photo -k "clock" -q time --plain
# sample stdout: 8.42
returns 2.19
